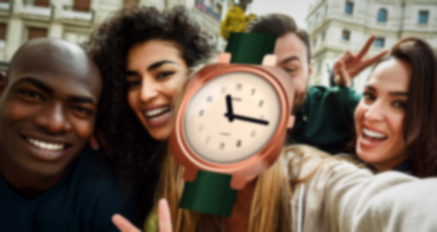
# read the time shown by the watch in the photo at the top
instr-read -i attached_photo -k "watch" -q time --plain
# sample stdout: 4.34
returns 11.16
